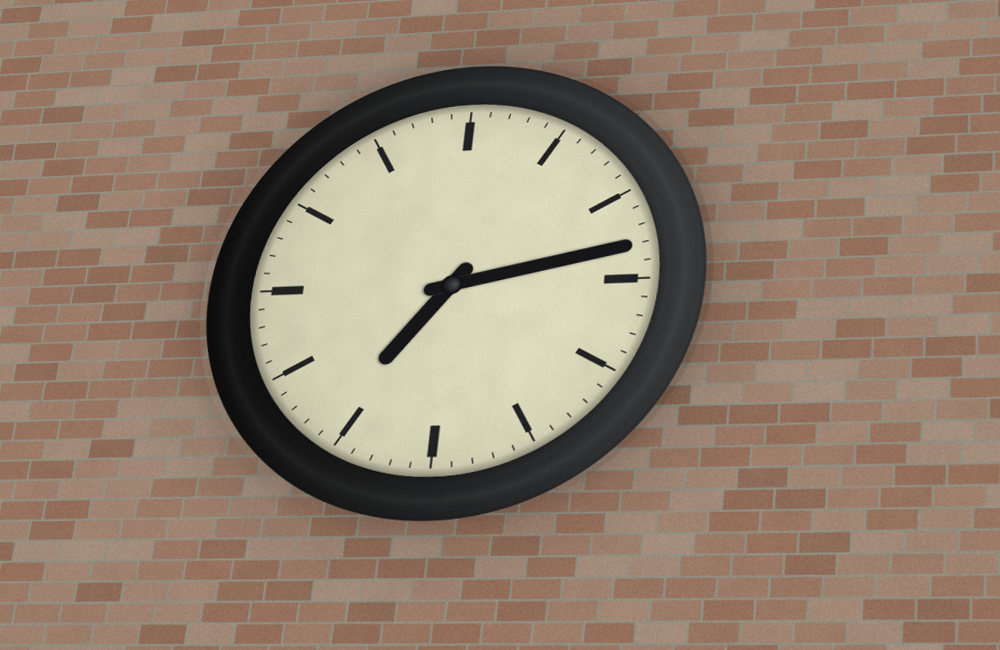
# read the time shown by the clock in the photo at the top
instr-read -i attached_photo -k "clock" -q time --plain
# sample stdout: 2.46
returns 7.13
